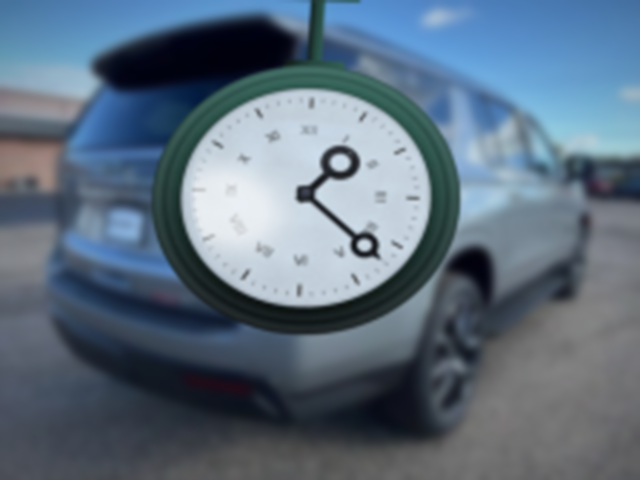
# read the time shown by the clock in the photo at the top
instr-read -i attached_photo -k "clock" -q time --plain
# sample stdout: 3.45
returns 1.22
